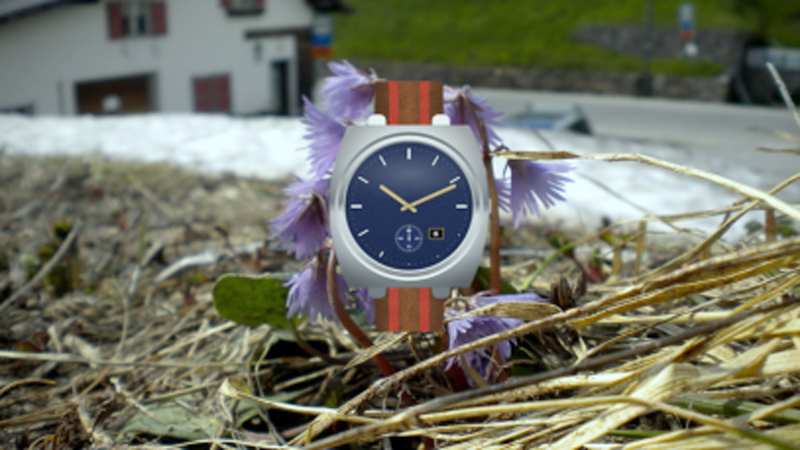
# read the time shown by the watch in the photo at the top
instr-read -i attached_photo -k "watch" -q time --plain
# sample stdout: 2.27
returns 10.11
